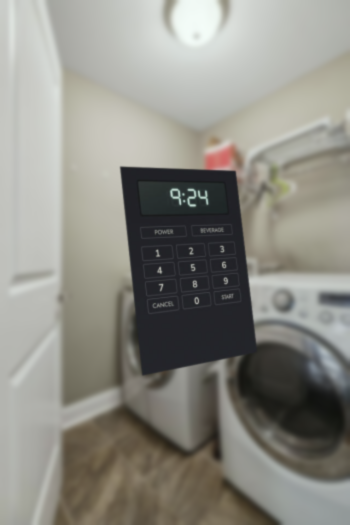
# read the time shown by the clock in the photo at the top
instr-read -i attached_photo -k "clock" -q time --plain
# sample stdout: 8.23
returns 9.24
